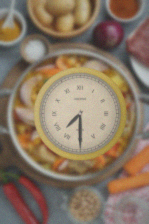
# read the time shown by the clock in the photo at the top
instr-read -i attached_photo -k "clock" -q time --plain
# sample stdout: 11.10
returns 7.30
